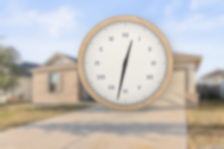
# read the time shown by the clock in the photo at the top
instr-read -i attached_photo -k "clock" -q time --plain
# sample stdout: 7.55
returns 12.32
